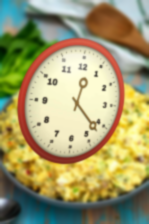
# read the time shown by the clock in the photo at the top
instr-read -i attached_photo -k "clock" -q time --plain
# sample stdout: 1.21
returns 12.22
